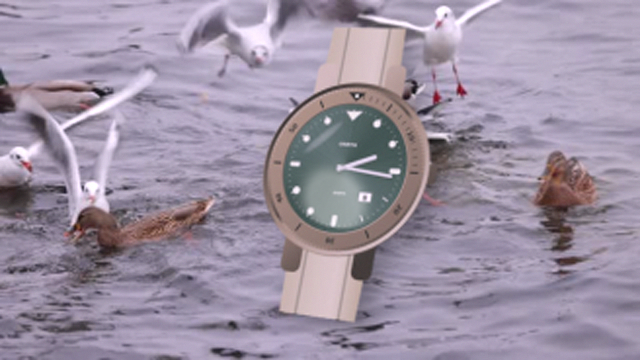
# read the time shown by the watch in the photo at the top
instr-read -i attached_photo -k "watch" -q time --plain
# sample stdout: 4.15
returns 2.16
